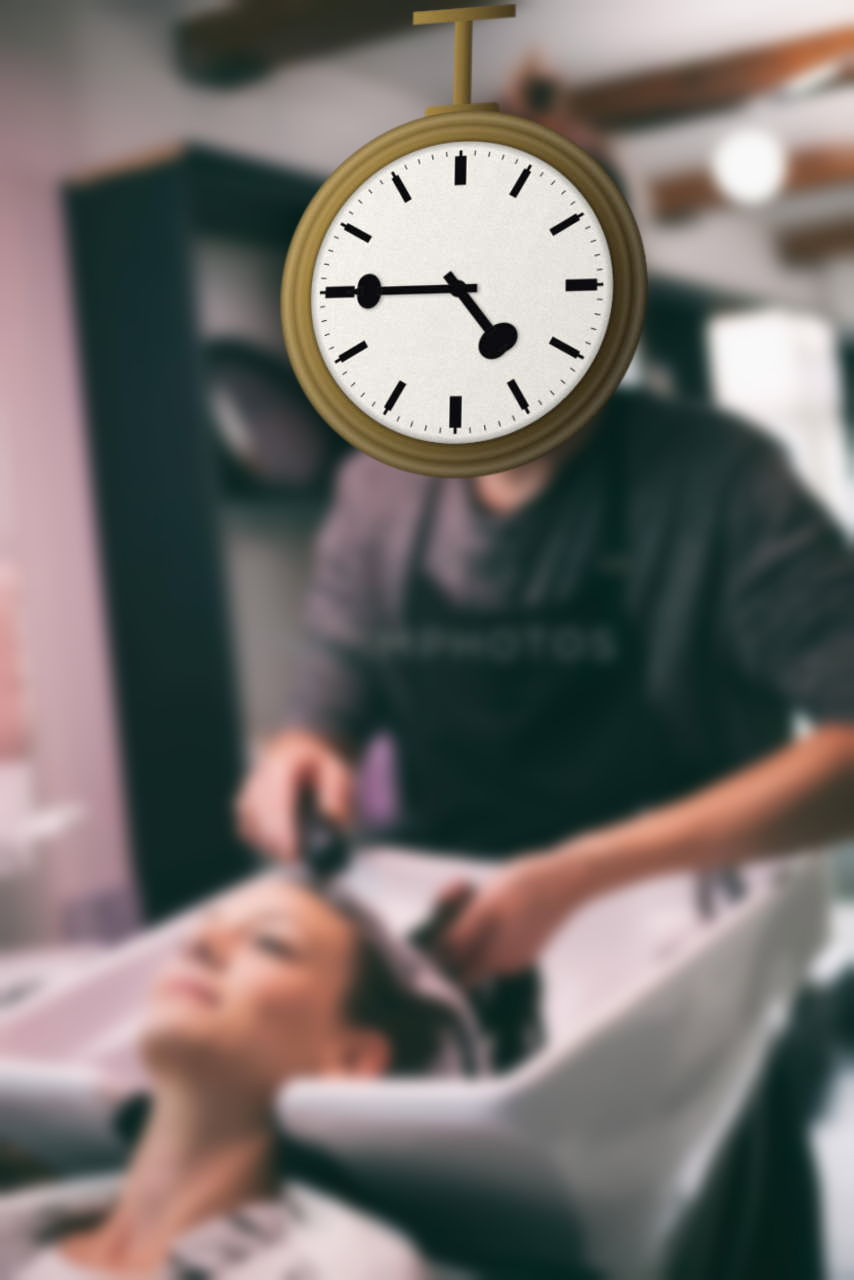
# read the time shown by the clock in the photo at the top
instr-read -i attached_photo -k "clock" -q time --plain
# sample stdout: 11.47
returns 4.45
